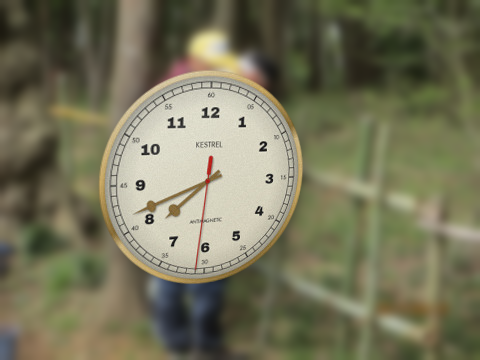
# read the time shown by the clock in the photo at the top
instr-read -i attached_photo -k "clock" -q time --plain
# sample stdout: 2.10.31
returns 7.41.31
